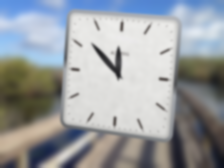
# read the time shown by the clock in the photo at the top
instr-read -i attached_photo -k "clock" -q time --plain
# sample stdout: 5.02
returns 11.52
